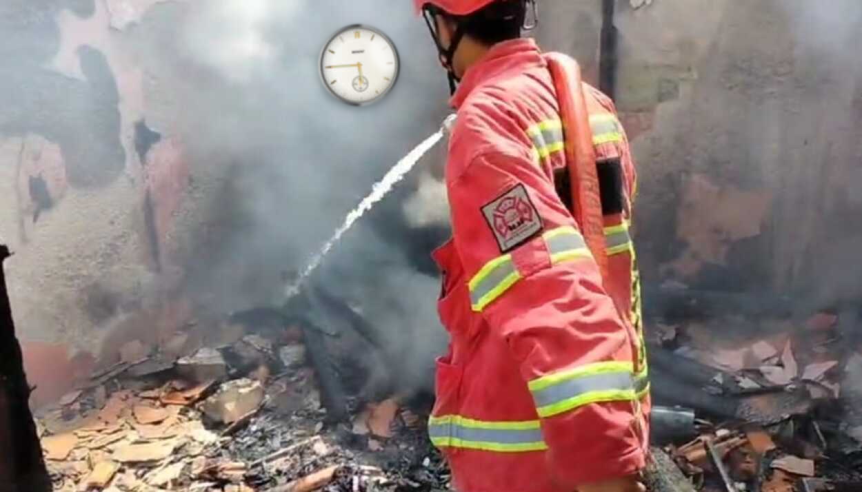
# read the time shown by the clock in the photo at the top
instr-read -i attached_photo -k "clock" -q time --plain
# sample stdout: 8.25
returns 5.45
